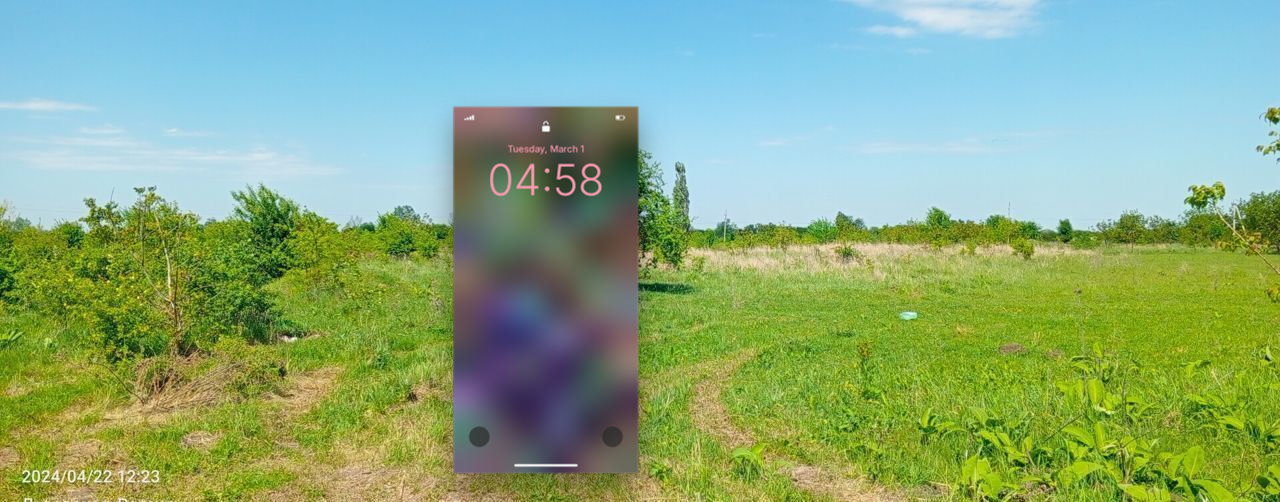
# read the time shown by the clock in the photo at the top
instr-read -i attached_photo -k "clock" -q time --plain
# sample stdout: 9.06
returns 4.58
